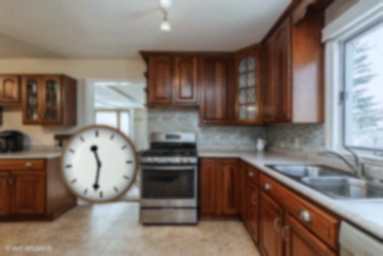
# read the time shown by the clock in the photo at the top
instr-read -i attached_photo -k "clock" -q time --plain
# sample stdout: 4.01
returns 11.32
